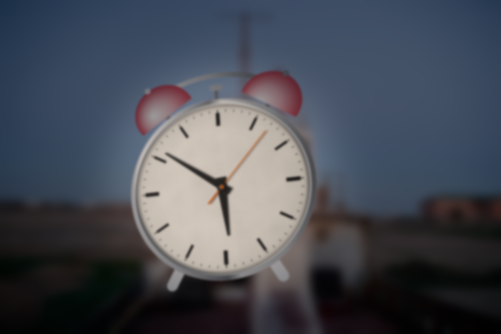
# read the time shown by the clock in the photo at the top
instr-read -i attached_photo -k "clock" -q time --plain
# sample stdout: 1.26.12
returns 5.51.07
